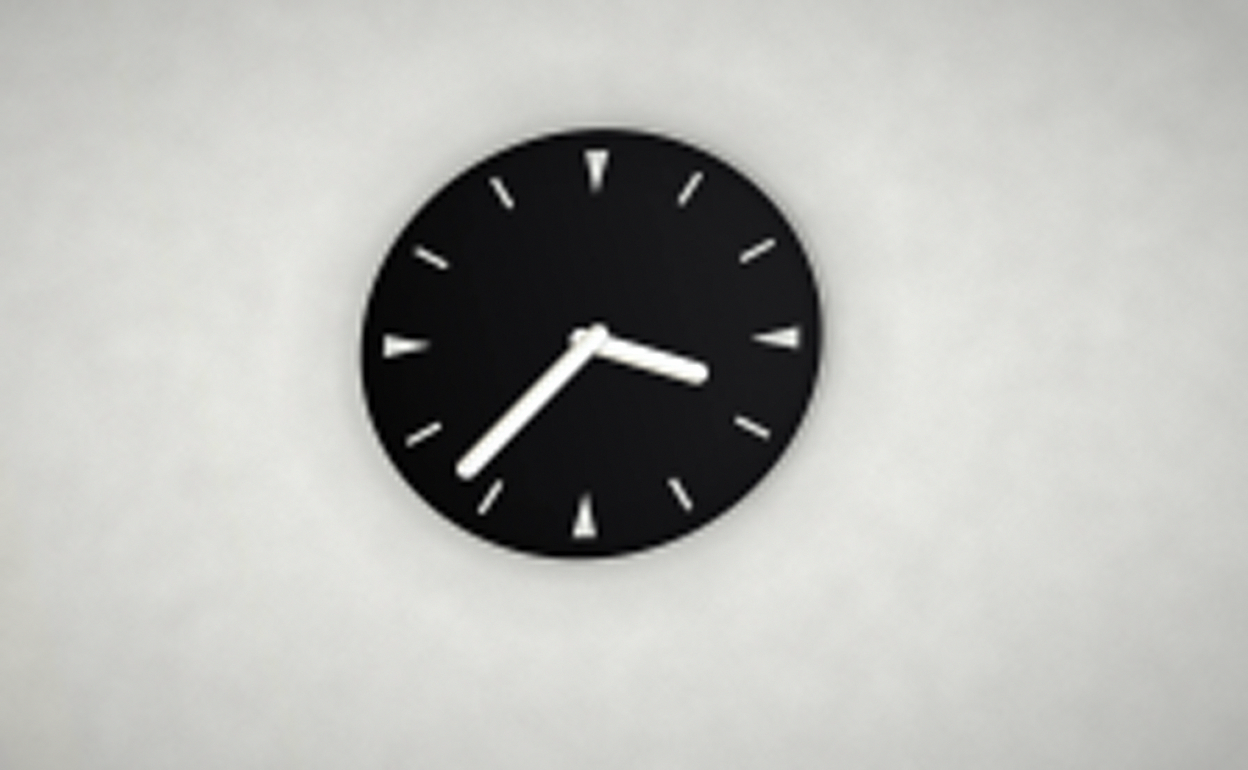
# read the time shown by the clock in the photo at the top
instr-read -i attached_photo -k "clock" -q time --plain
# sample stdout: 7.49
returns 3.37
